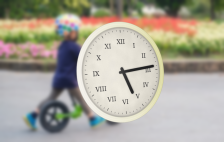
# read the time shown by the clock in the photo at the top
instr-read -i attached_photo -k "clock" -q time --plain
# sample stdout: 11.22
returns 5.14
